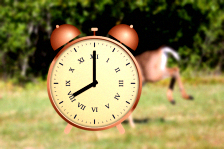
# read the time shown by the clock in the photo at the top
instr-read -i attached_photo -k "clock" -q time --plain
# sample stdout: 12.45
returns 8.00
